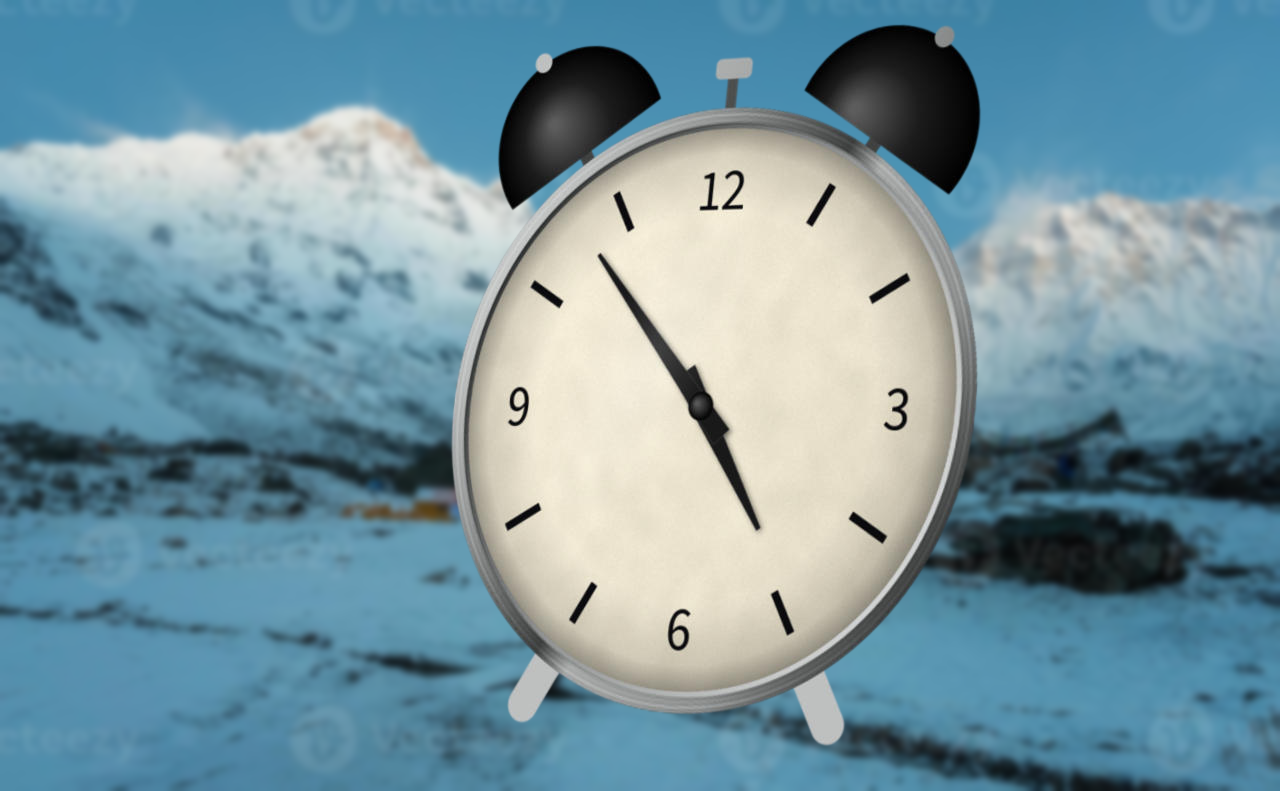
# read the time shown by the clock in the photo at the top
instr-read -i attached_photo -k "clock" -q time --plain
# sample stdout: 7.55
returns 4.53
